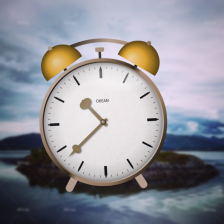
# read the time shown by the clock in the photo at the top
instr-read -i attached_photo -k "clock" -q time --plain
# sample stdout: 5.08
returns 10.38
